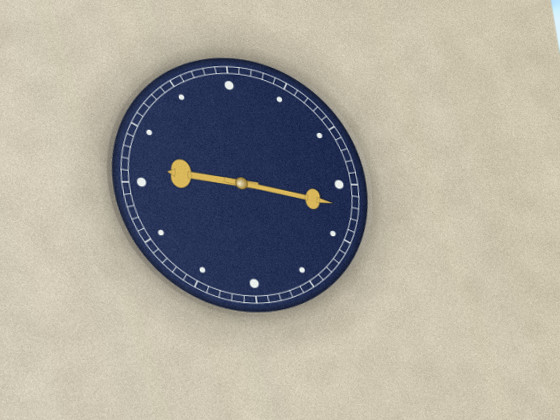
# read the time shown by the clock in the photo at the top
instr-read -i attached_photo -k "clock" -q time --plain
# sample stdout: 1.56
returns 9.17
